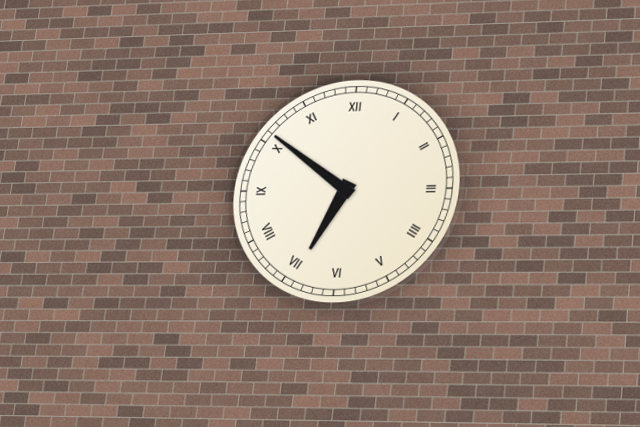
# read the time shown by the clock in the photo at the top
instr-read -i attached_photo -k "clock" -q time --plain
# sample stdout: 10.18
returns 6.51
